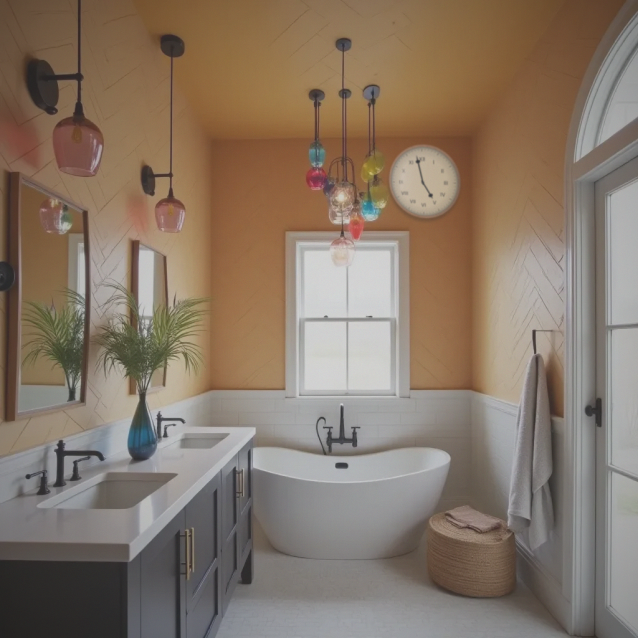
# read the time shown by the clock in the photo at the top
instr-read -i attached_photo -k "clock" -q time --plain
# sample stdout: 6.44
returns 4.58
